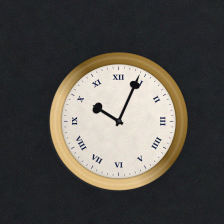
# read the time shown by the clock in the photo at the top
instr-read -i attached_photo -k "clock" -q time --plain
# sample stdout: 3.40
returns 10.04
